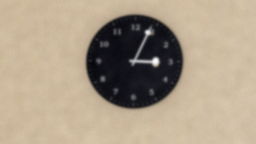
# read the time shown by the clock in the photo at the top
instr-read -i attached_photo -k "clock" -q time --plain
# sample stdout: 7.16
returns 3.04
